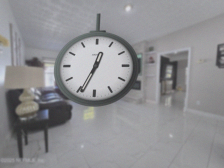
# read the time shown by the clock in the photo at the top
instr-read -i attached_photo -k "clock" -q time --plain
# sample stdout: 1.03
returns 12.34
